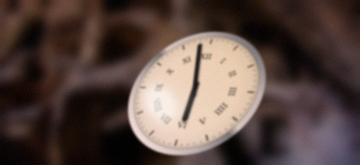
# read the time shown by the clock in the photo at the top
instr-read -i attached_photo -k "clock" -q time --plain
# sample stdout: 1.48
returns 5.58
